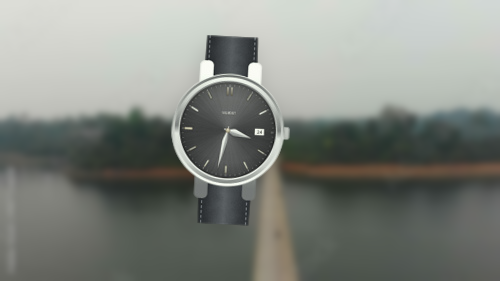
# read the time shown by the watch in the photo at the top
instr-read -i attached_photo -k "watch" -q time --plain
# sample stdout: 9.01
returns 3.32
